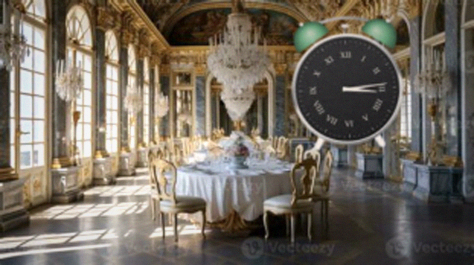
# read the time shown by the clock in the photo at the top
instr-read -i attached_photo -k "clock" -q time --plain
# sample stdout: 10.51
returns 3.14
